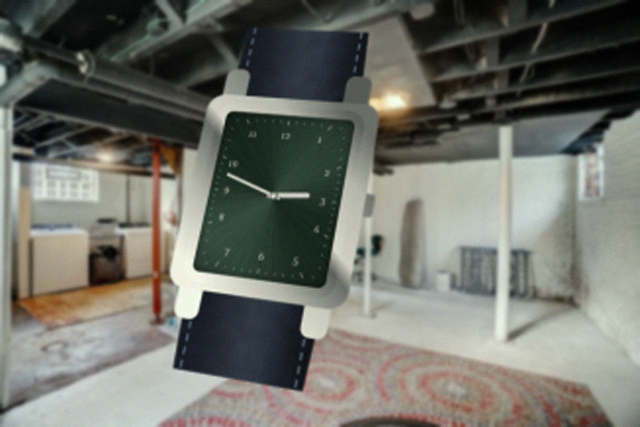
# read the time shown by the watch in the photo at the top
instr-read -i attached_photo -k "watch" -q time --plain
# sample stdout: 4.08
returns 2.48
